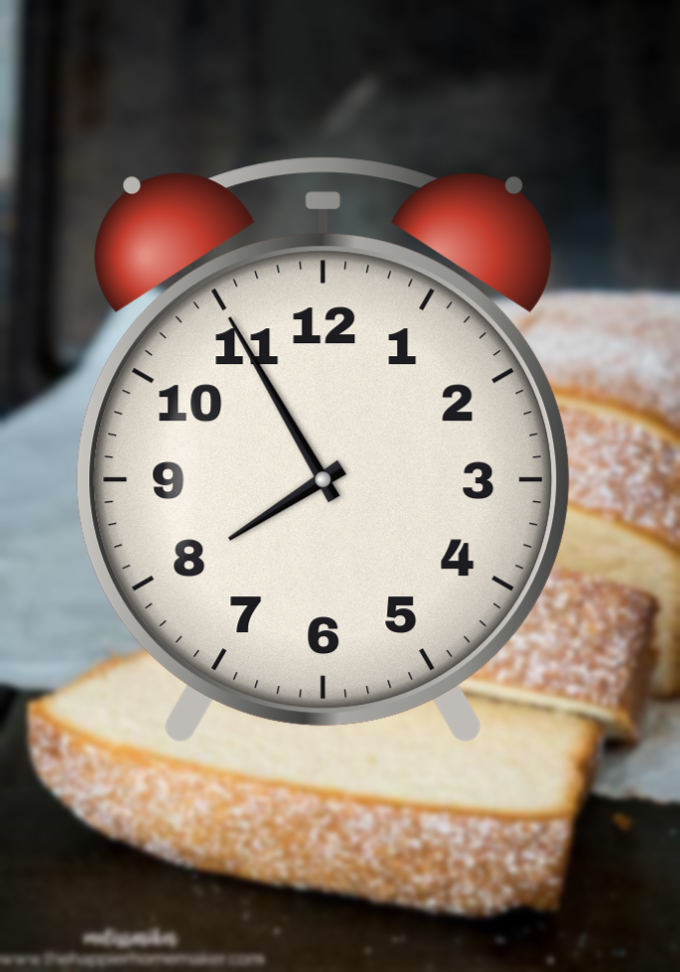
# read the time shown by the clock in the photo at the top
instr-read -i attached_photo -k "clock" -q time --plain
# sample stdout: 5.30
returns 7.55
